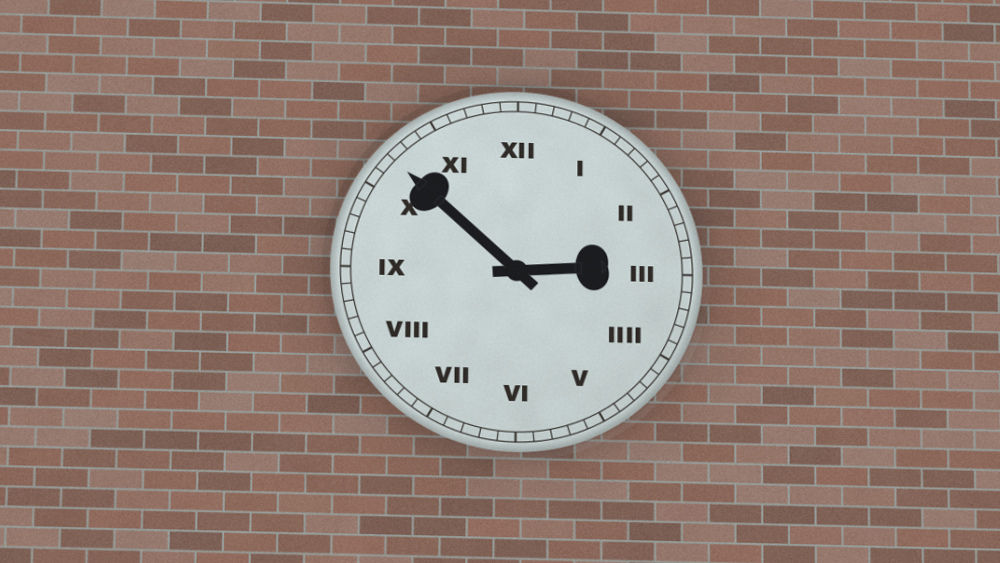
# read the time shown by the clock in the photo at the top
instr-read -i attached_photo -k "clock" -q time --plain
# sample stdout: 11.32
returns 2.52
